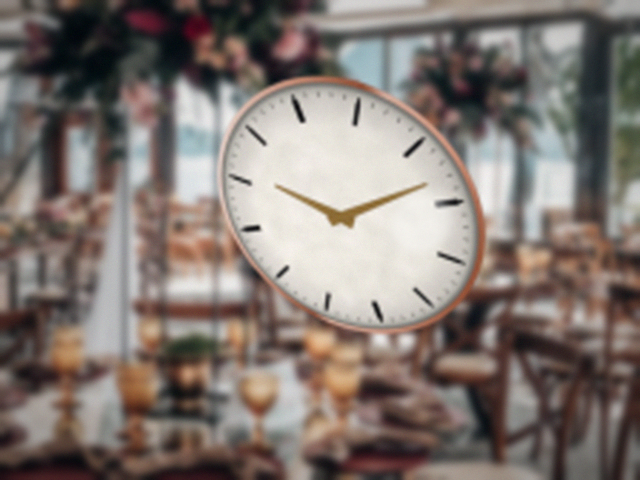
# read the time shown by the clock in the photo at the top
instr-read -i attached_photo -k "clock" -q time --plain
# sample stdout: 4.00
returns 10.13
